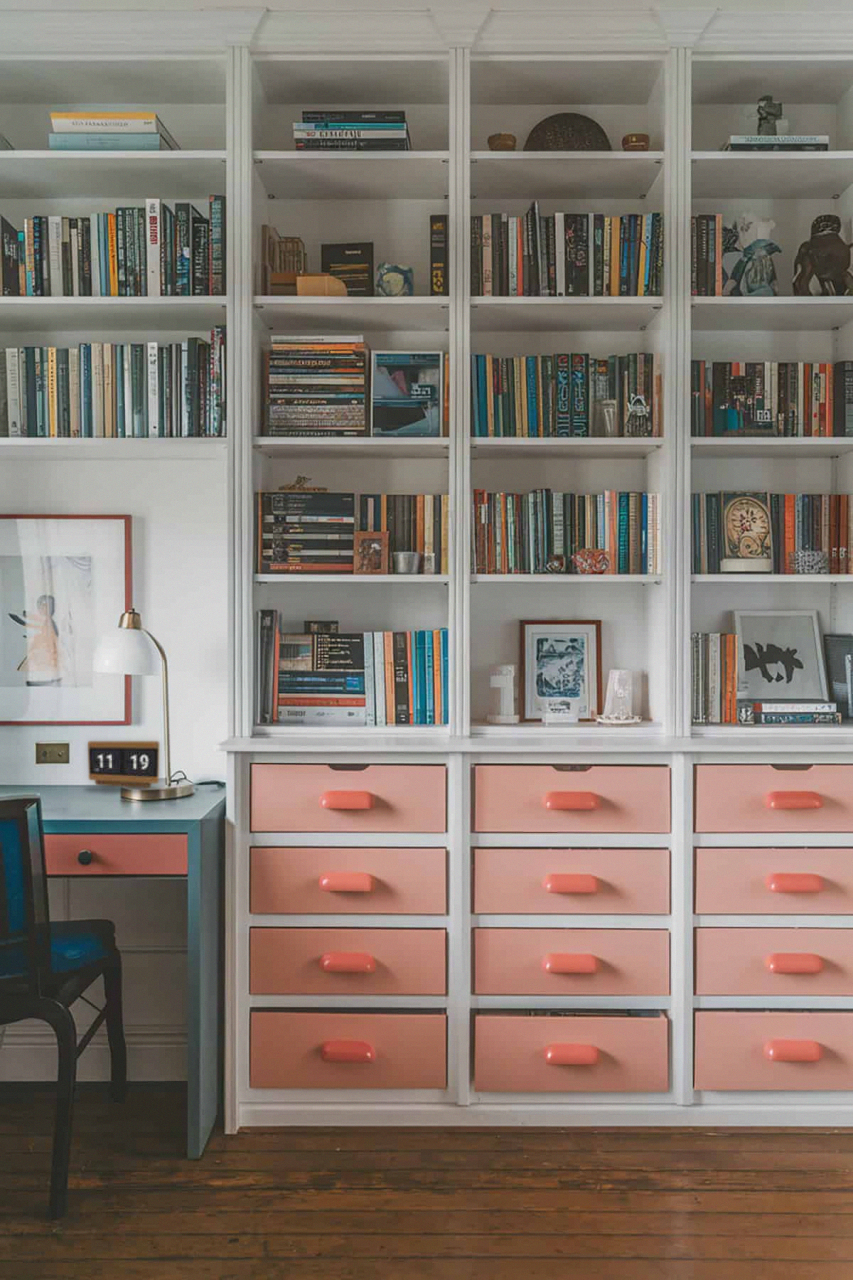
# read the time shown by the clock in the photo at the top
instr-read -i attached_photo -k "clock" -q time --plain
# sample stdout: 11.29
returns 11.19
